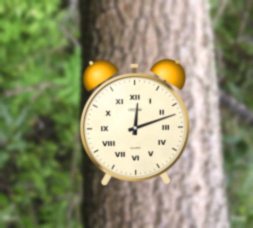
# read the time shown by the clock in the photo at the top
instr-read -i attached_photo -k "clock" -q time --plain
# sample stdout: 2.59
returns 12.12
